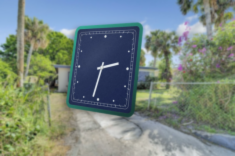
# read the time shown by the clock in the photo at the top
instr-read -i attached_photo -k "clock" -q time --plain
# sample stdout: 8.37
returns 2.32
